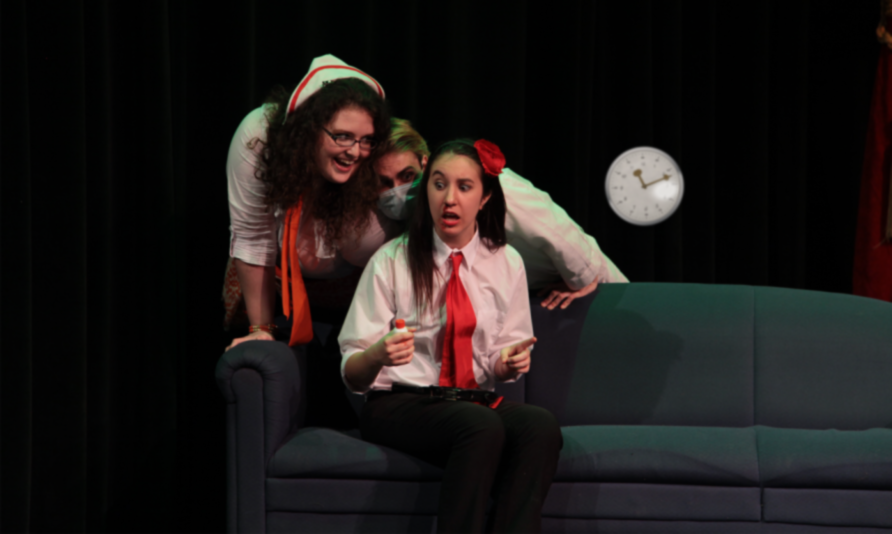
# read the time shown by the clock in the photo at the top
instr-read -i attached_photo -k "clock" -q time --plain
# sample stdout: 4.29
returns 11.12
